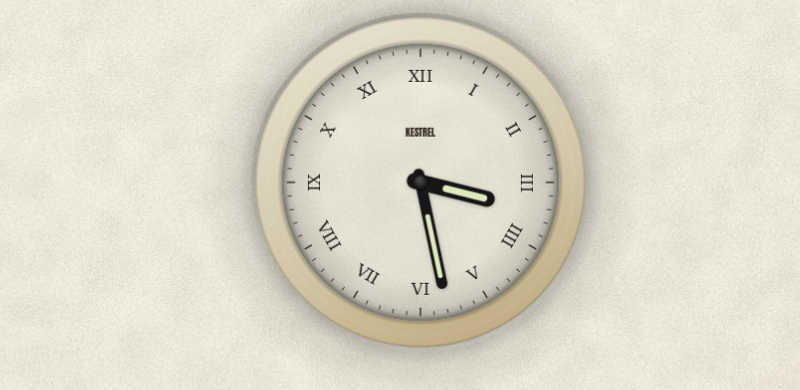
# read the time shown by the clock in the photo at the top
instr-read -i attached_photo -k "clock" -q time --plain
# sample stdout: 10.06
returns 3.28
